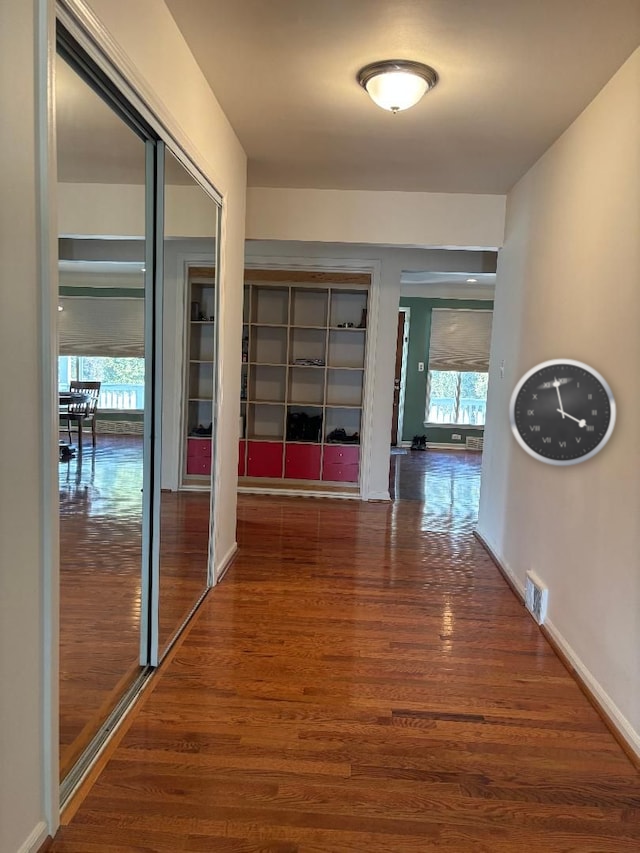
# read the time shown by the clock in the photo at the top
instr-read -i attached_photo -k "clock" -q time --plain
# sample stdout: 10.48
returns 3.58
